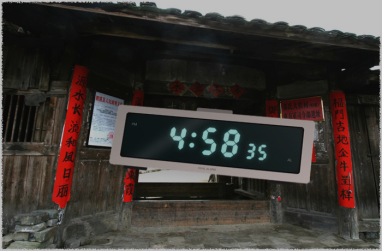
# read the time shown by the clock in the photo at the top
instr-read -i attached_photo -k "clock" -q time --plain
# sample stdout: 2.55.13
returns 4.58.35
